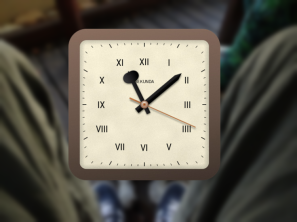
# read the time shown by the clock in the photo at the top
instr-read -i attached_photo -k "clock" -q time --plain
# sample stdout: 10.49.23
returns 11.08.19
